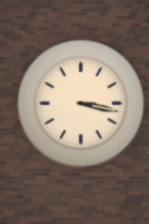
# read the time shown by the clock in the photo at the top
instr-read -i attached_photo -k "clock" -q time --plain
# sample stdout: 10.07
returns 3.17
